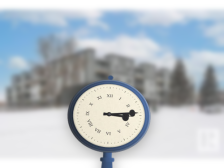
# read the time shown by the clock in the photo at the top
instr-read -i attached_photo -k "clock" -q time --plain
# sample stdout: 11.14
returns 3.14
